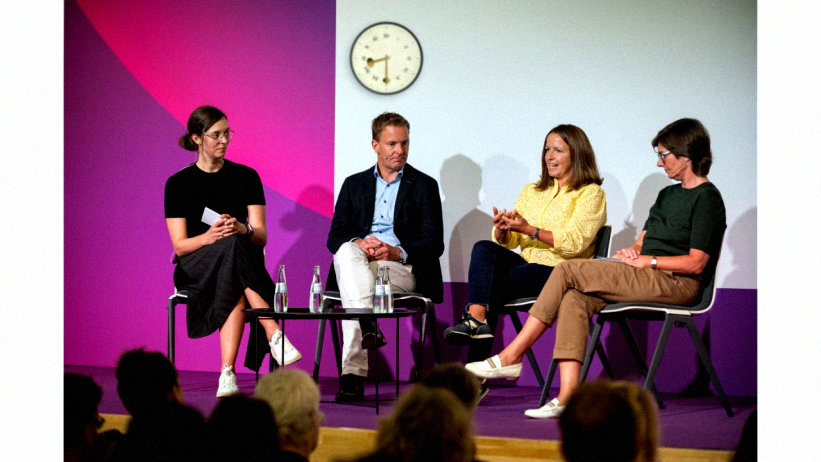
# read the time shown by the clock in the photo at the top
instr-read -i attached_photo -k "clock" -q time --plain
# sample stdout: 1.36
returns 8.30
